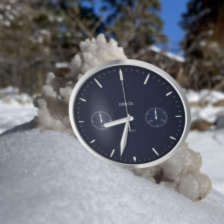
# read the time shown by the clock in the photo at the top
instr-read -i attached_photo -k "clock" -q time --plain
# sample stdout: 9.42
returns 8.33
